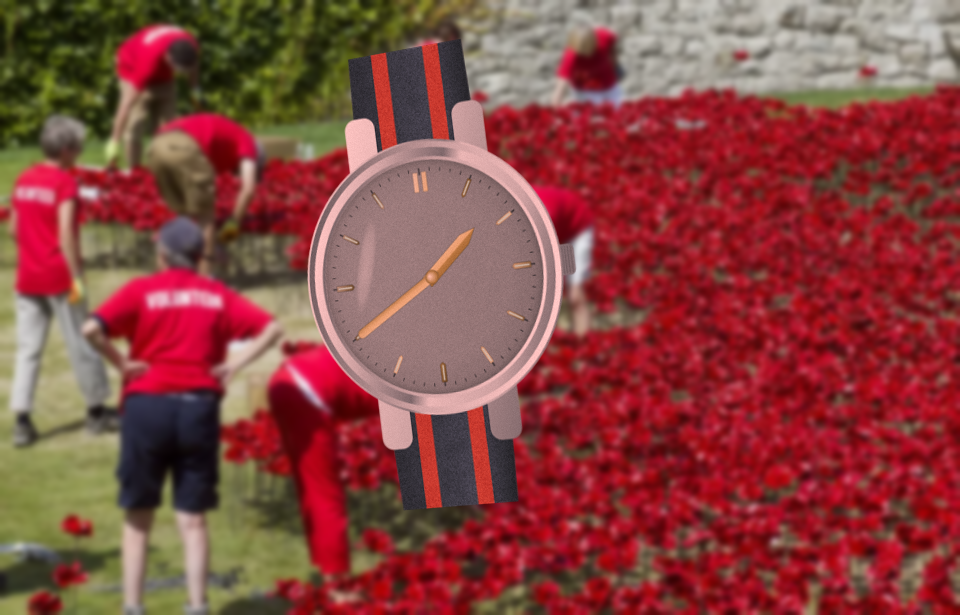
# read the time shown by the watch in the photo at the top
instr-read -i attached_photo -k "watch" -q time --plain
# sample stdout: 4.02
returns 1.40
